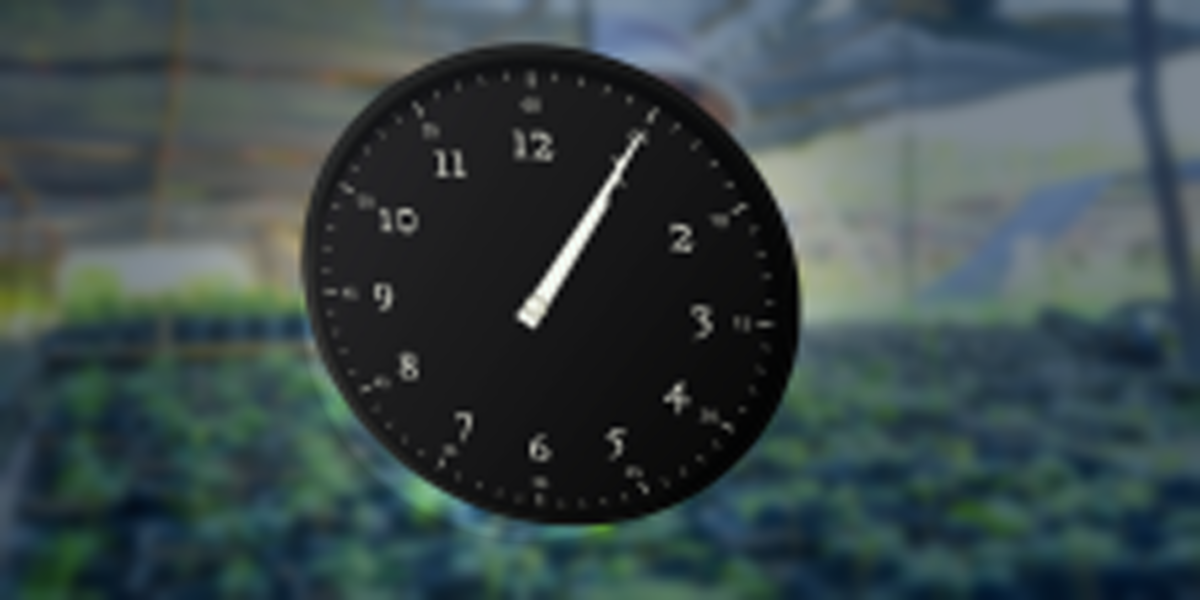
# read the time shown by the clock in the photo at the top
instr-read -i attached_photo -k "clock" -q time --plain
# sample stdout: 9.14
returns 1.05
